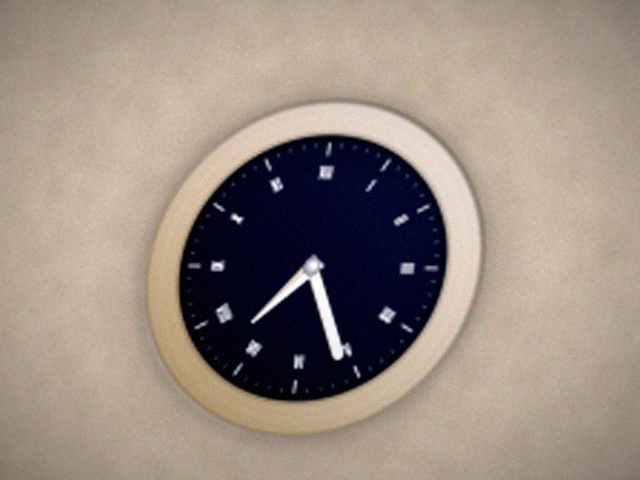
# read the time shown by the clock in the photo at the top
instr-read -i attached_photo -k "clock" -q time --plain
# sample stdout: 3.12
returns 7.26
